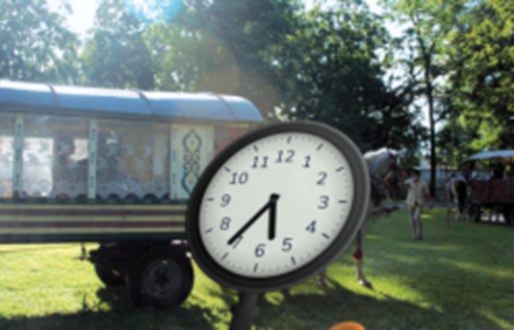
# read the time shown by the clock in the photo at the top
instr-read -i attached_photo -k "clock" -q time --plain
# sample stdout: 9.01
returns 5.36
